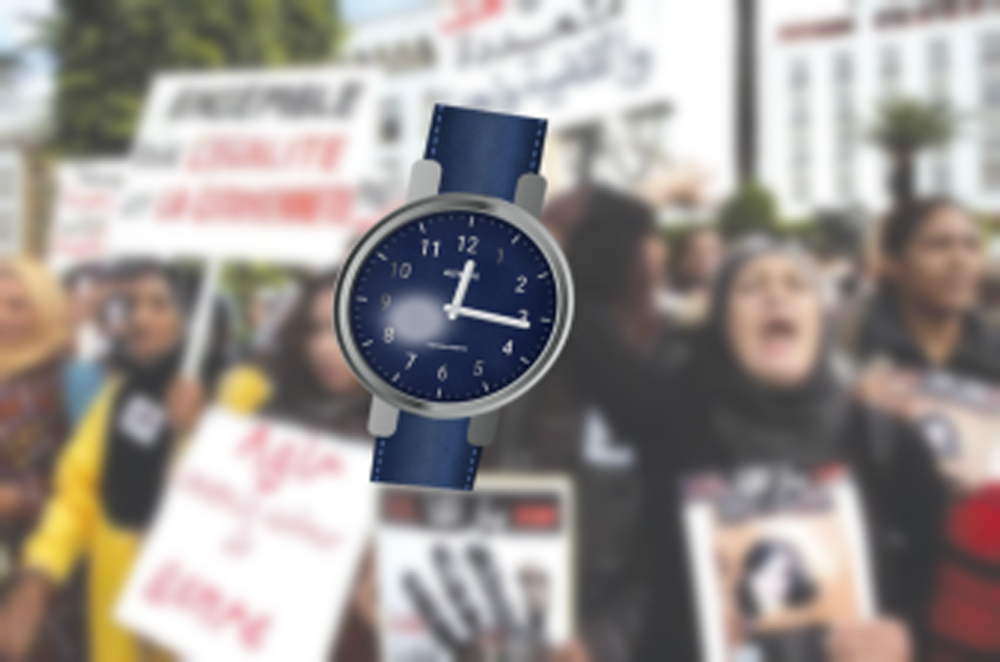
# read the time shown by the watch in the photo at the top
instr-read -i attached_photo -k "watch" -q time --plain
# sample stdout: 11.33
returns 12.16
